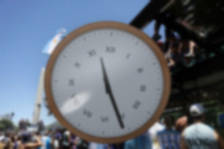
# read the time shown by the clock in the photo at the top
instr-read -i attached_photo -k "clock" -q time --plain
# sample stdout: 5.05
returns 11.26
